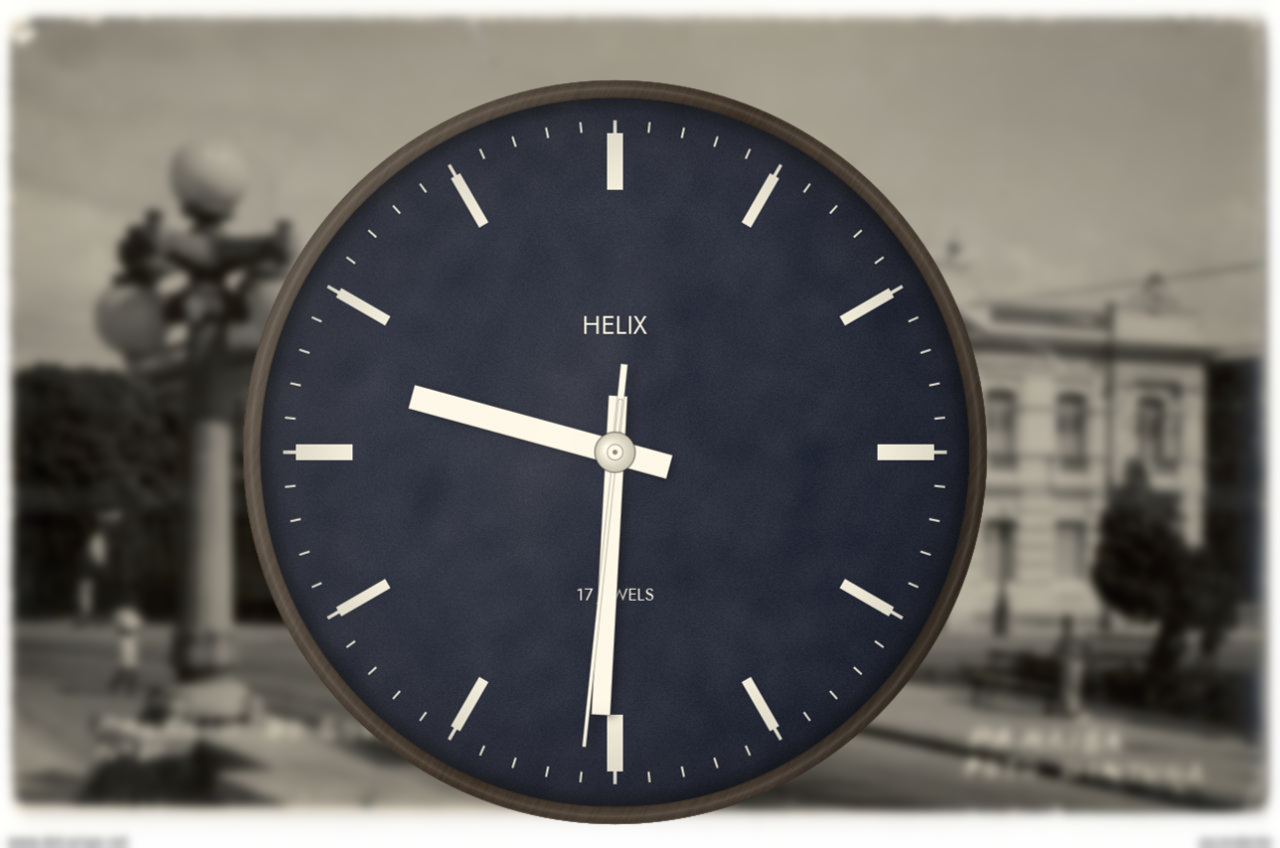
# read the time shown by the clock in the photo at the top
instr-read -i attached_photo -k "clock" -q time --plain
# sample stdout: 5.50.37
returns 9.30.31
